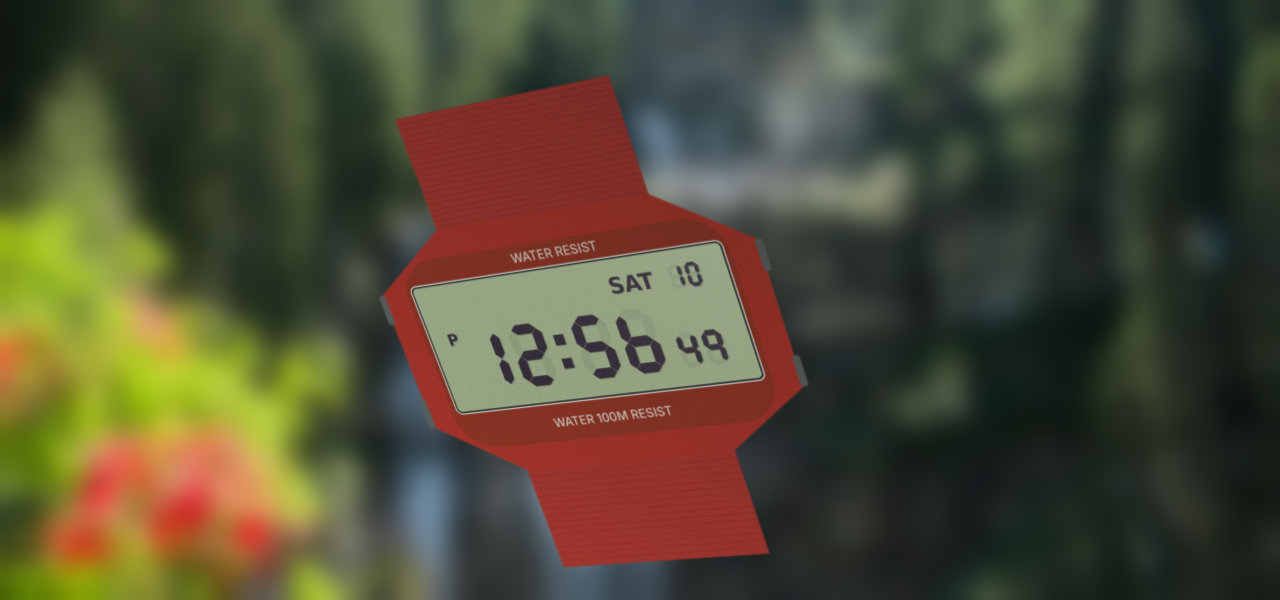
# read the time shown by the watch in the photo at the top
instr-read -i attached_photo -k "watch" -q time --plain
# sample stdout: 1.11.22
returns 12.56.49
